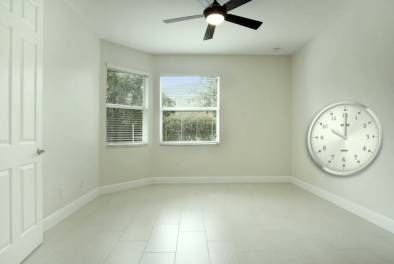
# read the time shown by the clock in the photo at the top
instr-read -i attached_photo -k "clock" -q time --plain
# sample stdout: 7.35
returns 10.00
